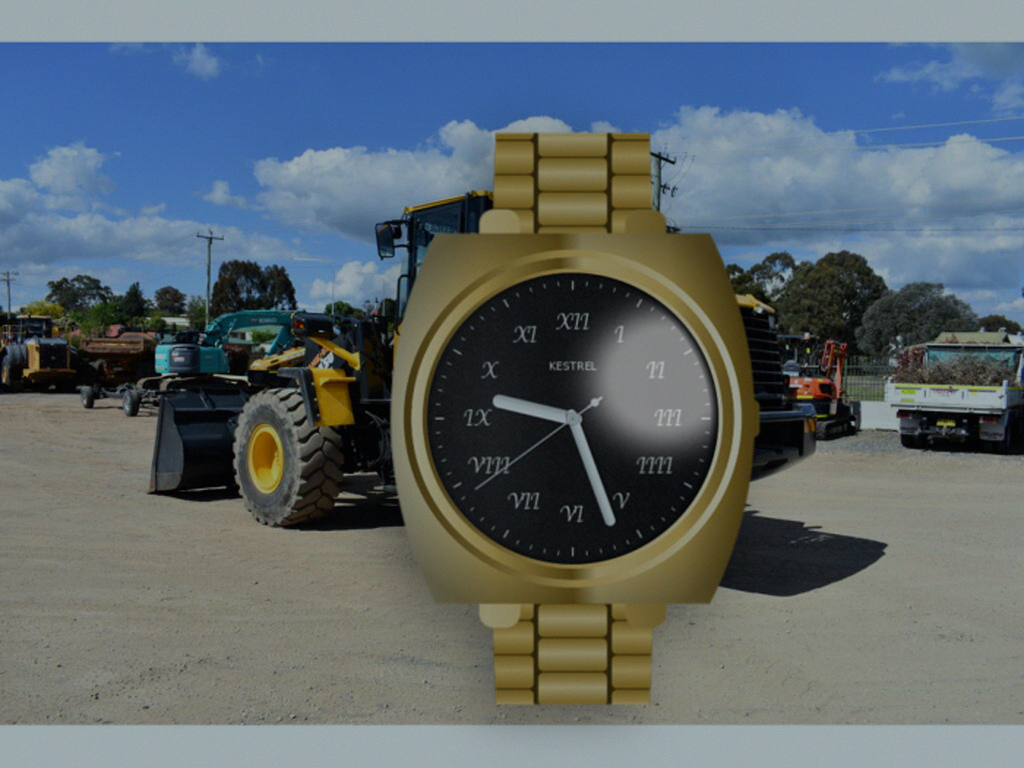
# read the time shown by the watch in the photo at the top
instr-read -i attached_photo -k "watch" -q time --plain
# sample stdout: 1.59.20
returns 9.26.39
